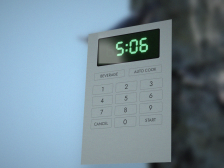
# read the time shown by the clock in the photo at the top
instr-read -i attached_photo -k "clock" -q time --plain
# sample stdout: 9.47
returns 5.06
